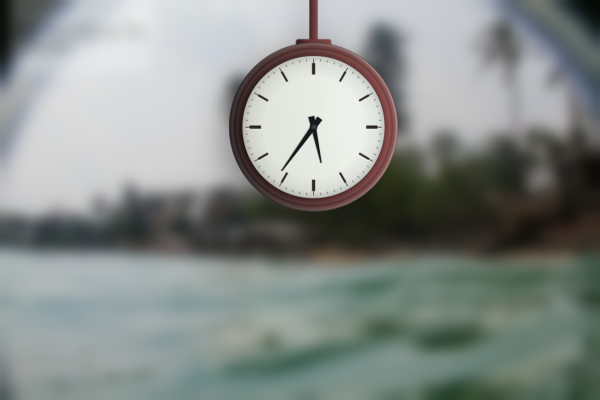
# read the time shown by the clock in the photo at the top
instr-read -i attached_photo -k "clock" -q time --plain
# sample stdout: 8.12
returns 5.36
